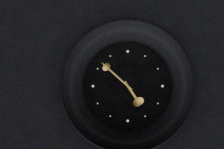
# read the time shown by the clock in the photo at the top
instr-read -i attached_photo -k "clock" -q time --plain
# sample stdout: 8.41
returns 4.52
